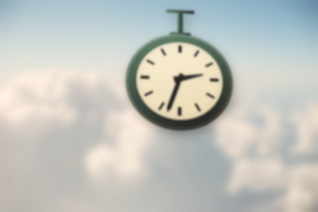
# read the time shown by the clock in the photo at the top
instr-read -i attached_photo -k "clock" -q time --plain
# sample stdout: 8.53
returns 2.33
